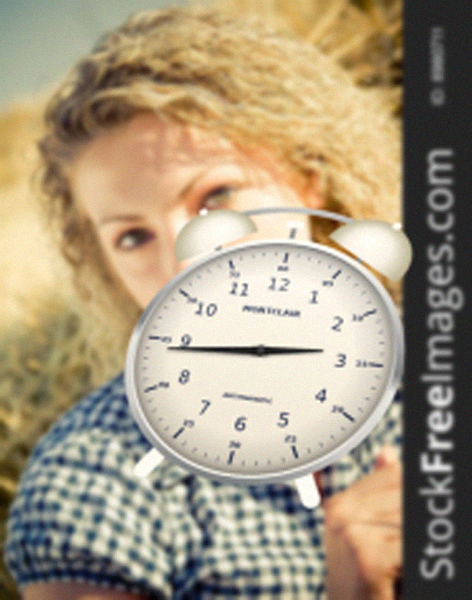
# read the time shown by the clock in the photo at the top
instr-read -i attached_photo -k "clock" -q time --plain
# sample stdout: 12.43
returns 2.44
